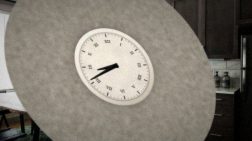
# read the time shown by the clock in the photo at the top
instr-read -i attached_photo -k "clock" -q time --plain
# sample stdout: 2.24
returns 8.41
